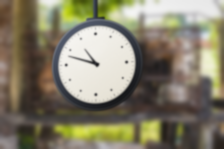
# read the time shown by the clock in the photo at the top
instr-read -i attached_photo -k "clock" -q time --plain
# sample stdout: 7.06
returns 10.48
